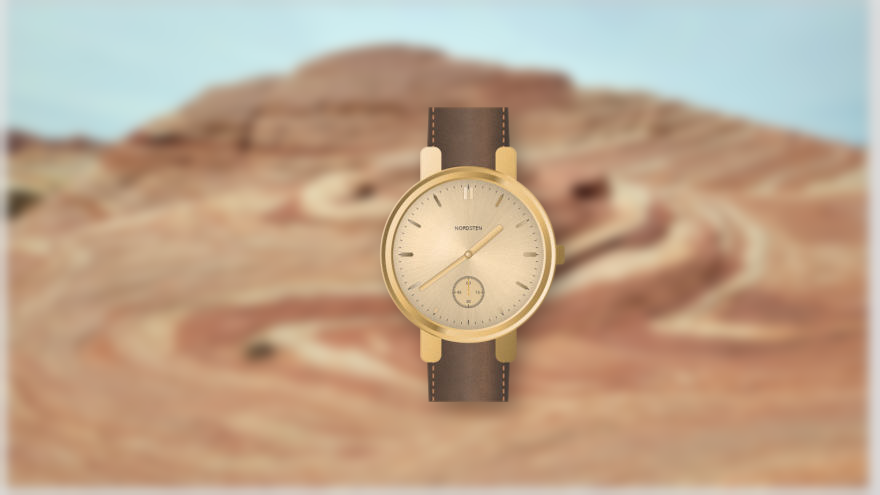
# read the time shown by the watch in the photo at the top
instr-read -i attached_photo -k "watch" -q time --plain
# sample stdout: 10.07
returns 1.39
